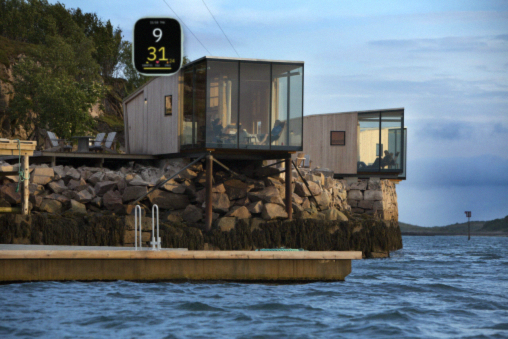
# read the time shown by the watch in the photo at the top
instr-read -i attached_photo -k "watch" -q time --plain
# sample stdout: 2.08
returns 9.31
